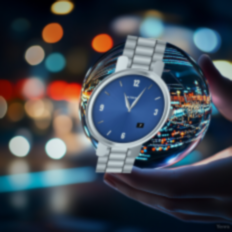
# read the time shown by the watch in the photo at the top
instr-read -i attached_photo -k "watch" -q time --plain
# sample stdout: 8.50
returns 11.04
